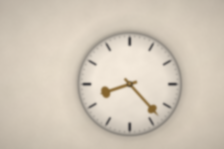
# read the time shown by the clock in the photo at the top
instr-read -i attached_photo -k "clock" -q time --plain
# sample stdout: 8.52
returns 8.23
